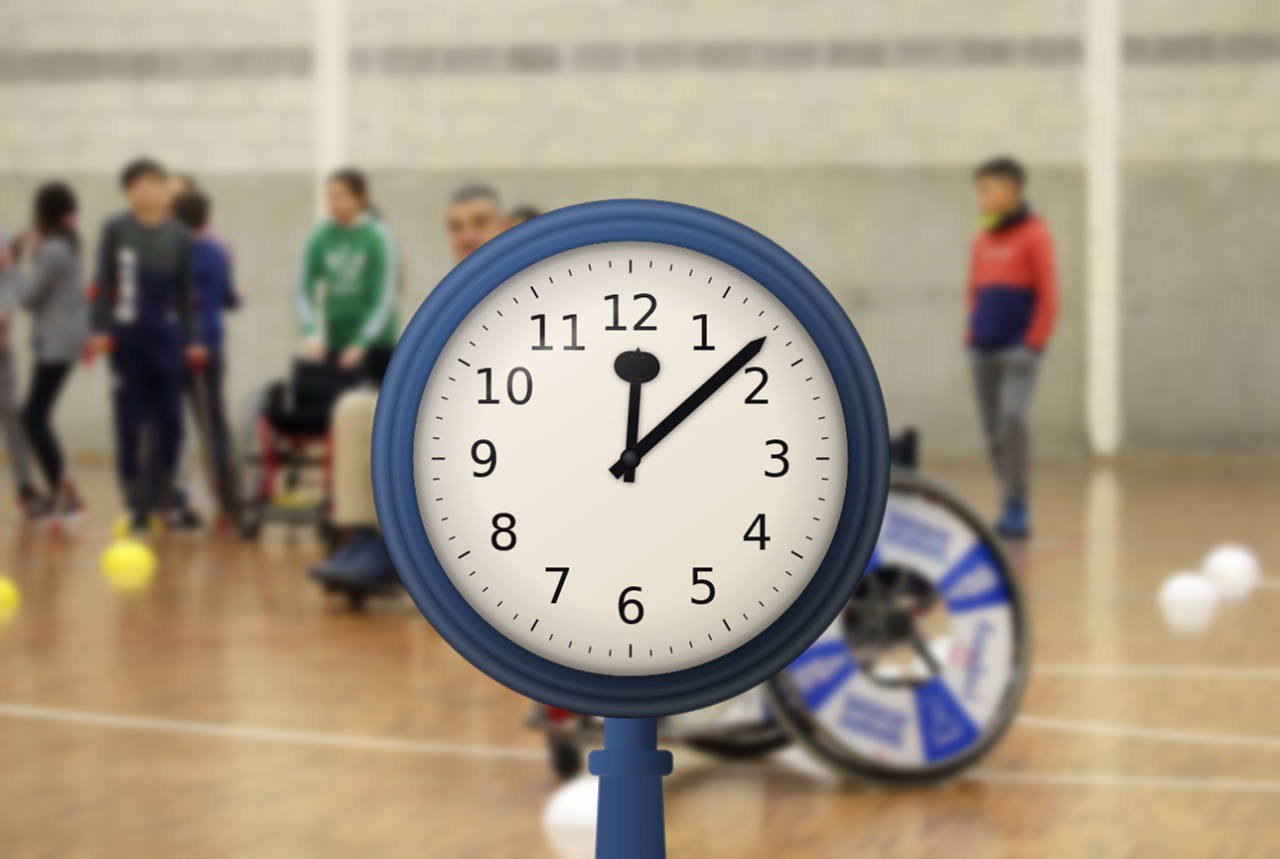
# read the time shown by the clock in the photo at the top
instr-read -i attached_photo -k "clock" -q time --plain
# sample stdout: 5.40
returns 12.08
